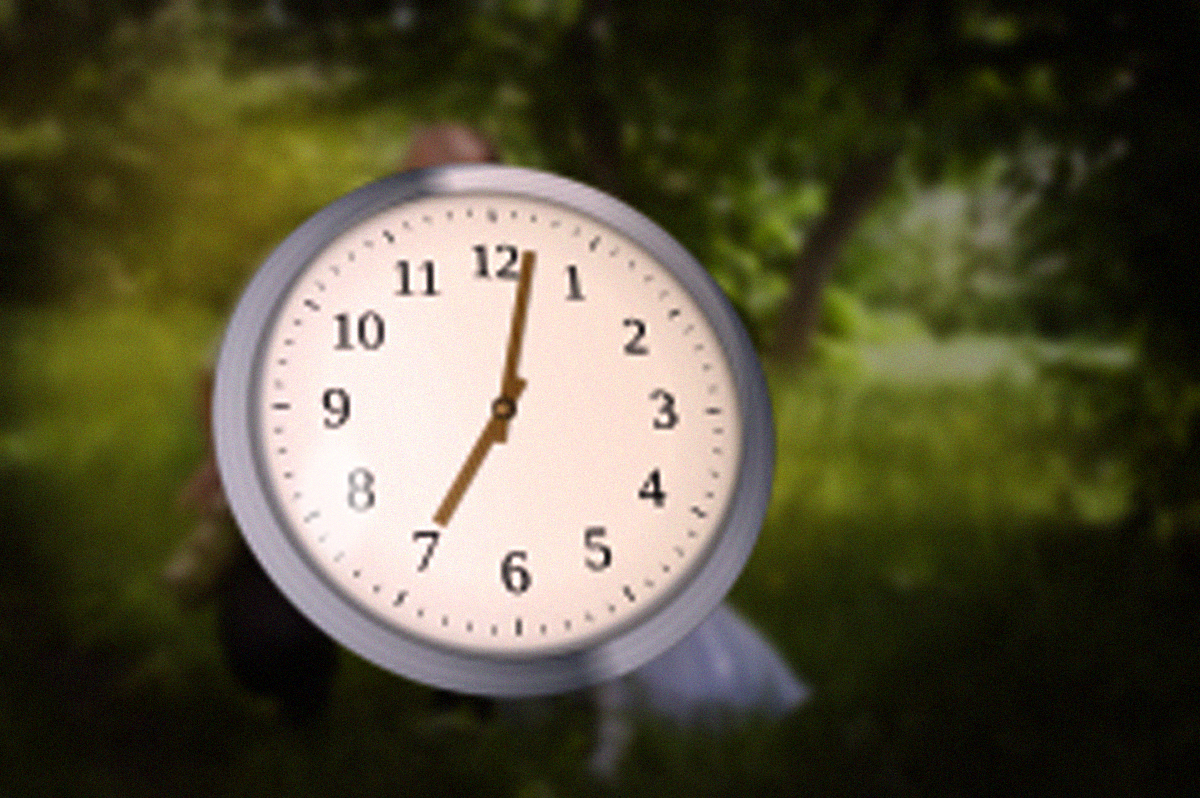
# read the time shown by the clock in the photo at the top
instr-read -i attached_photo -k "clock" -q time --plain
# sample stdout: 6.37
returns 7.02
